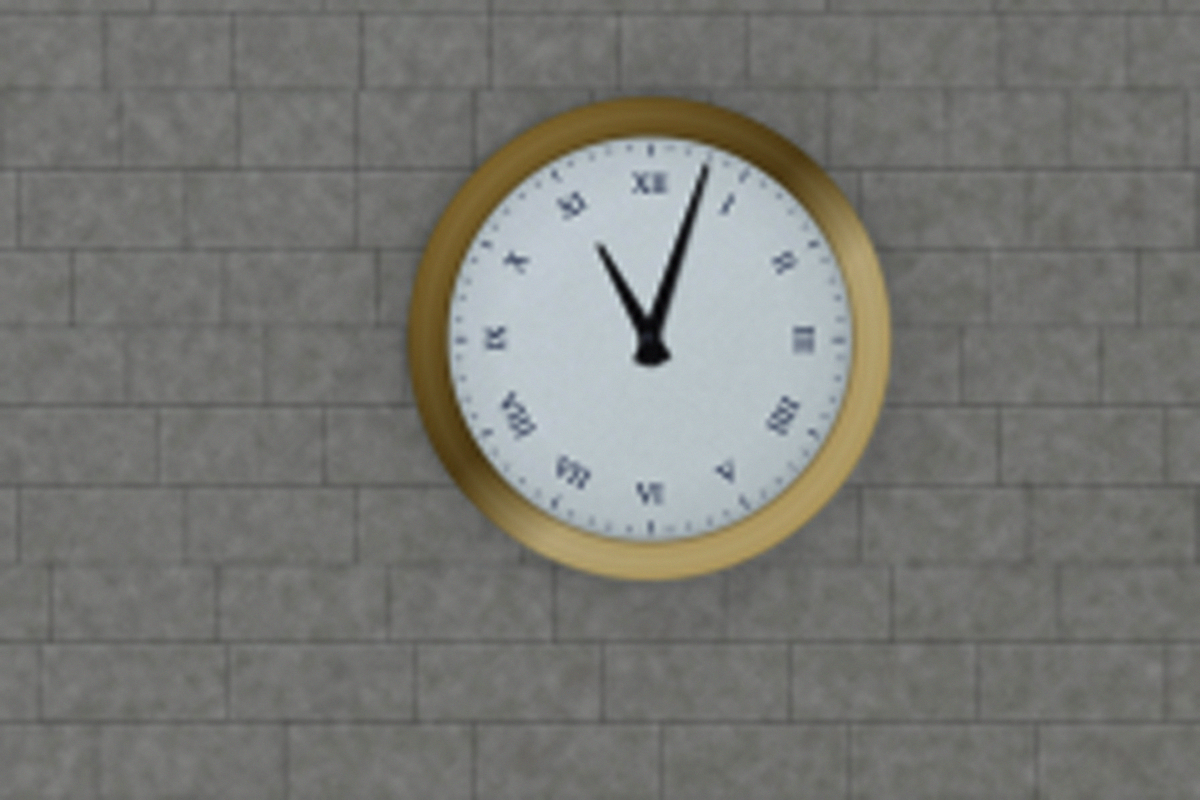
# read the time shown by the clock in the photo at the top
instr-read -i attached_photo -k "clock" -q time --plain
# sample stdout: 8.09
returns 11.03
